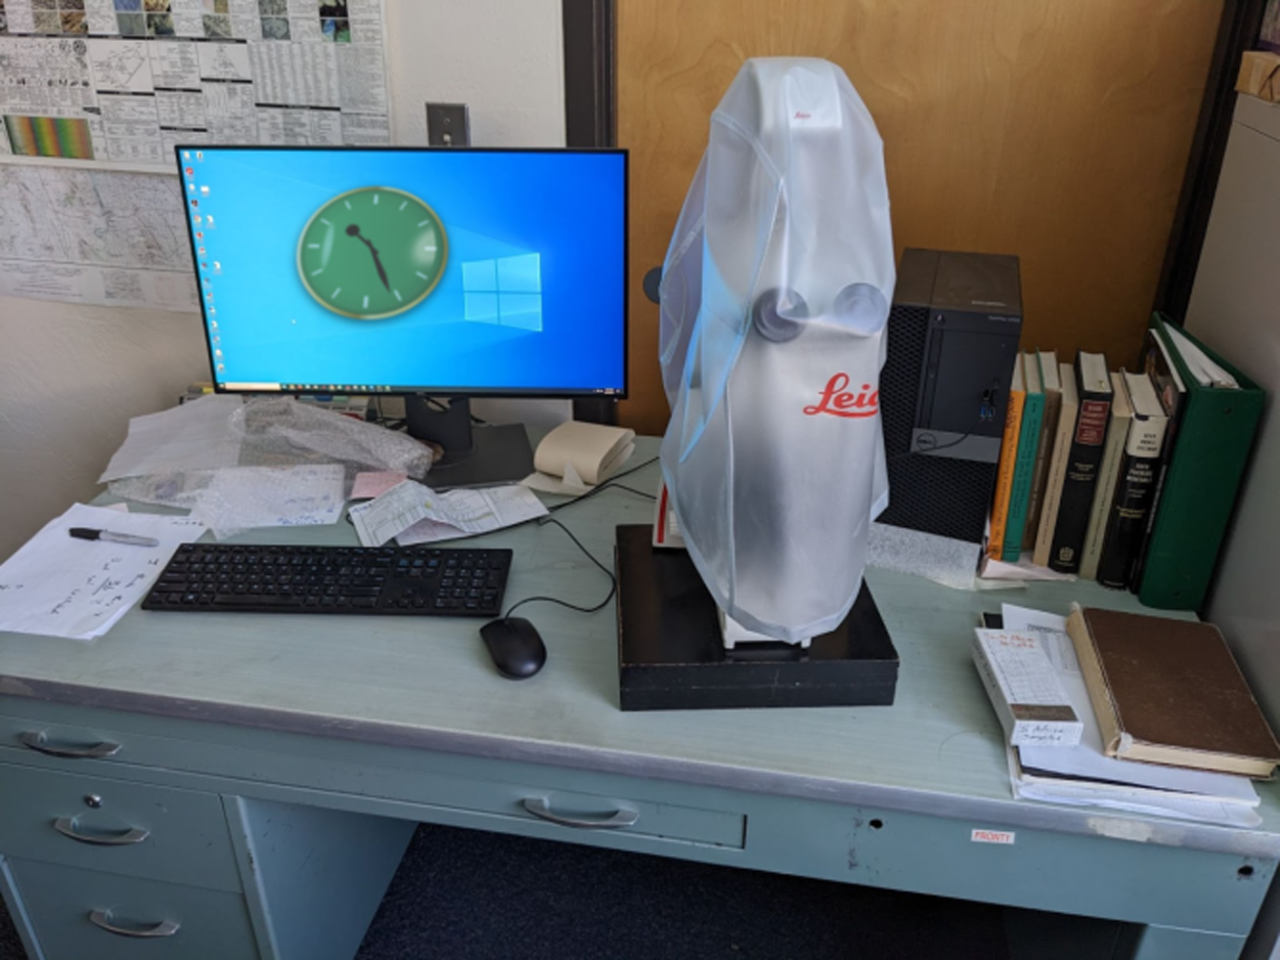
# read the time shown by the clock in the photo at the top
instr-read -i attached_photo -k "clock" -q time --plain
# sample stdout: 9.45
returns 10.26
